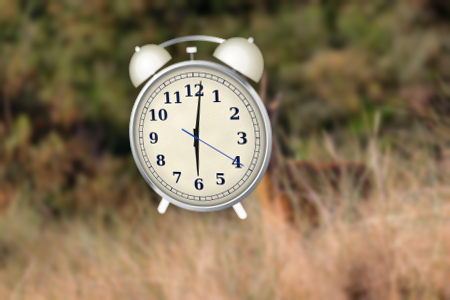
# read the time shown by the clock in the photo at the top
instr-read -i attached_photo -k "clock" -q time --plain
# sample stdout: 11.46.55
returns 6.01.20
